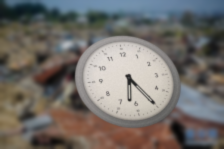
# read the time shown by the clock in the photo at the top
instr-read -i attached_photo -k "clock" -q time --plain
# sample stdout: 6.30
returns 6.25
